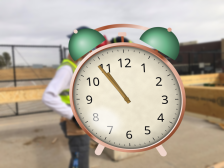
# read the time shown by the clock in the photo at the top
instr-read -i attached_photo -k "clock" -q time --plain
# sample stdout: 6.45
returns 10.54
